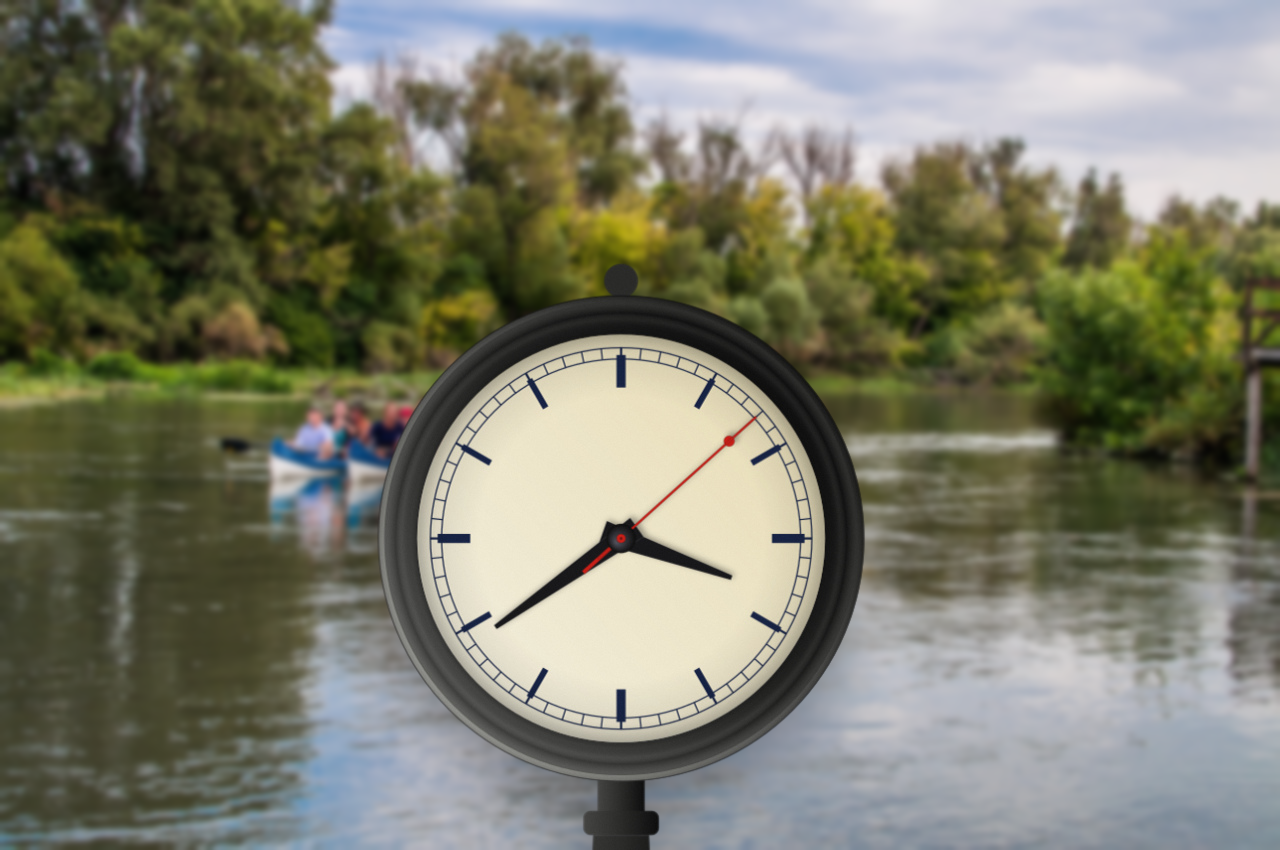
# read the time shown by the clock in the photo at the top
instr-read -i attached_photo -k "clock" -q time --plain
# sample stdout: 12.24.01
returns 3.39.08
